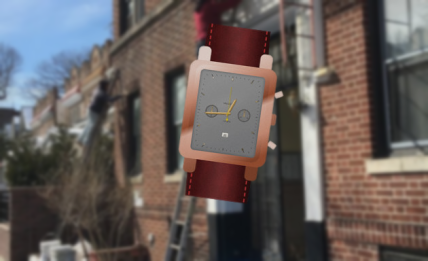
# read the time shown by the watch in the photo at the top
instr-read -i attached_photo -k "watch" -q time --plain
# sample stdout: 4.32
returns 12.44
